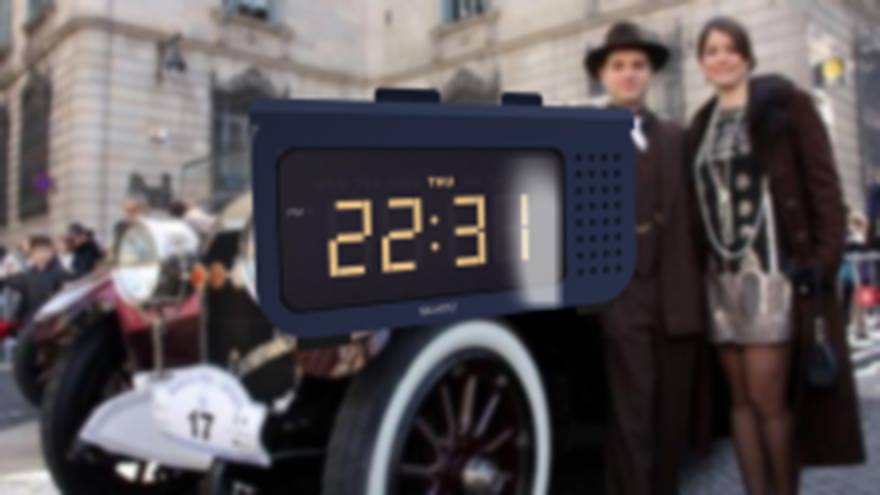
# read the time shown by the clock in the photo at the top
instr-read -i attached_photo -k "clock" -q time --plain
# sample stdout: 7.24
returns 22.31
